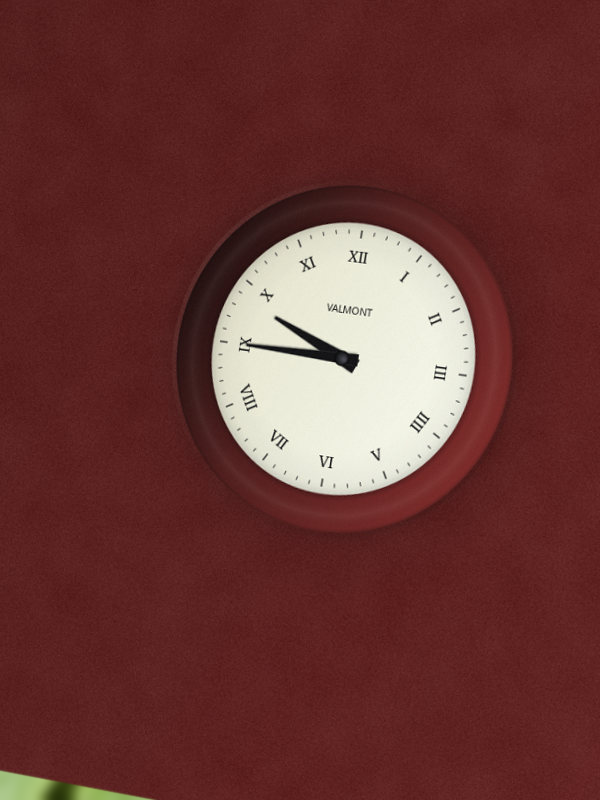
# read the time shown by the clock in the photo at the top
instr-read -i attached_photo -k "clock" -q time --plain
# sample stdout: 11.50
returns 9.45
